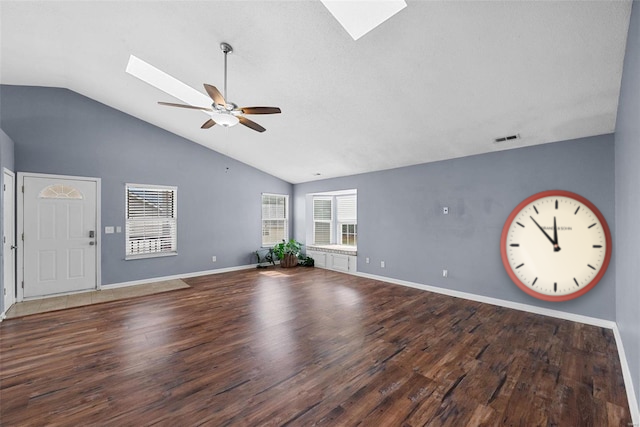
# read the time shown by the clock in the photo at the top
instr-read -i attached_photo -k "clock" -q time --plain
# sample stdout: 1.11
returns 11.53
